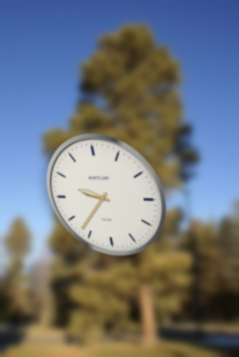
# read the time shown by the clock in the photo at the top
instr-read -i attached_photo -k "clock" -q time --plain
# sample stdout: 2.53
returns 9.37
